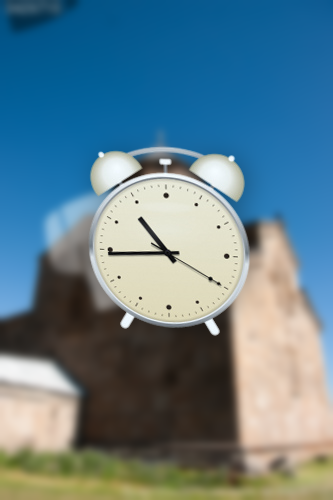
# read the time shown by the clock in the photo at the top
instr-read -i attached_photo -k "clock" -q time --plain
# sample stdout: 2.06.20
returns 10.44.20
